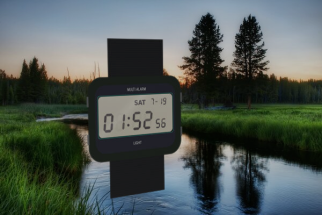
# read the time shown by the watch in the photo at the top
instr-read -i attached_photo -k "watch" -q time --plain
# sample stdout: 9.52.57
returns 1.52.56
